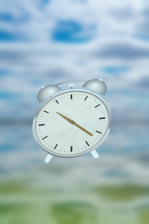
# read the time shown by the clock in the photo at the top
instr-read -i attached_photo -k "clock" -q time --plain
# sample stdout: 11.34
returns 10.22
